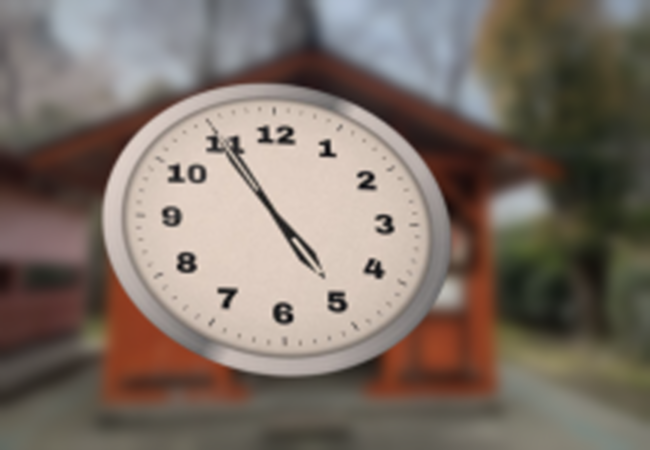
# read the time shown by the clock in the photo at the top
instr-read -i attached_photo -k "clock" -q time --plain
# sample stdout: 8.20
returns 4.55
